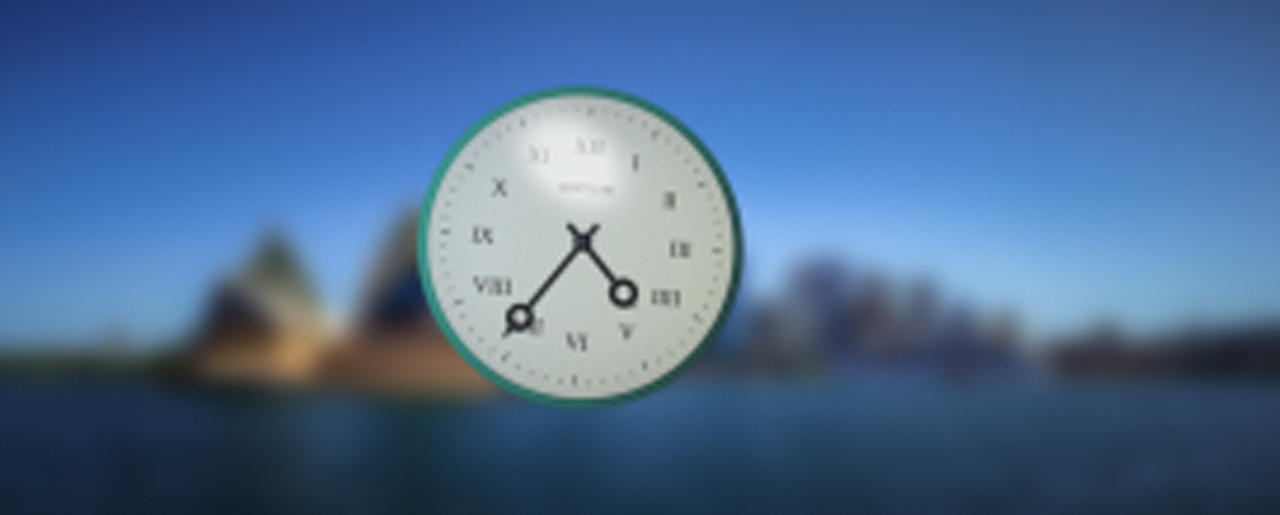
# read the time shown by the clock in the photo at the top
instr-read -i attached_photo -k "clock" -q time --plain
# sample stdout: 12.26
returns 4.36
